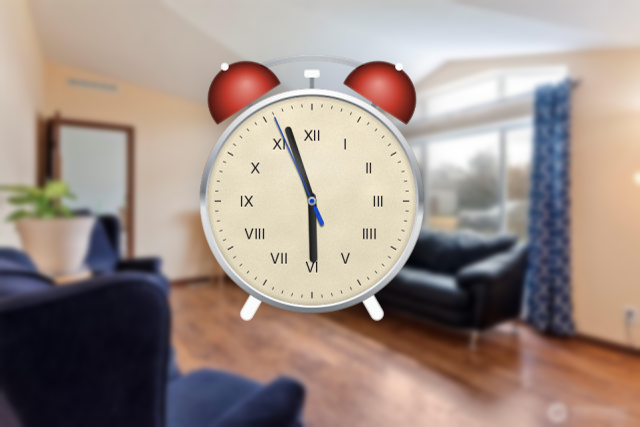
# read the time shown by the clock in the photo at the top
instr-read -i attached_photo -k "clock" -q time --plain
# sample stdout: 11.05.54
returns 5.56.56
